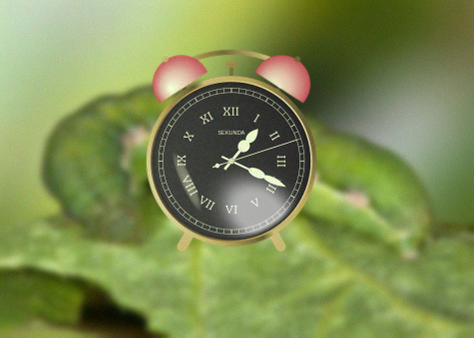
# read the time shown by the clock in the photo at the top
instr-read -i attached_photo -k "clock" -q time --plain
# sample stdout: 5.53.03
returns 1.19.12
